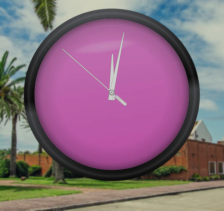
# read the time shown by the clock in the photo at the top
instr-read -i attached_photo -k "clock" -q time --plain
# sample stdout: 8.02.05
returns 12.01.52
